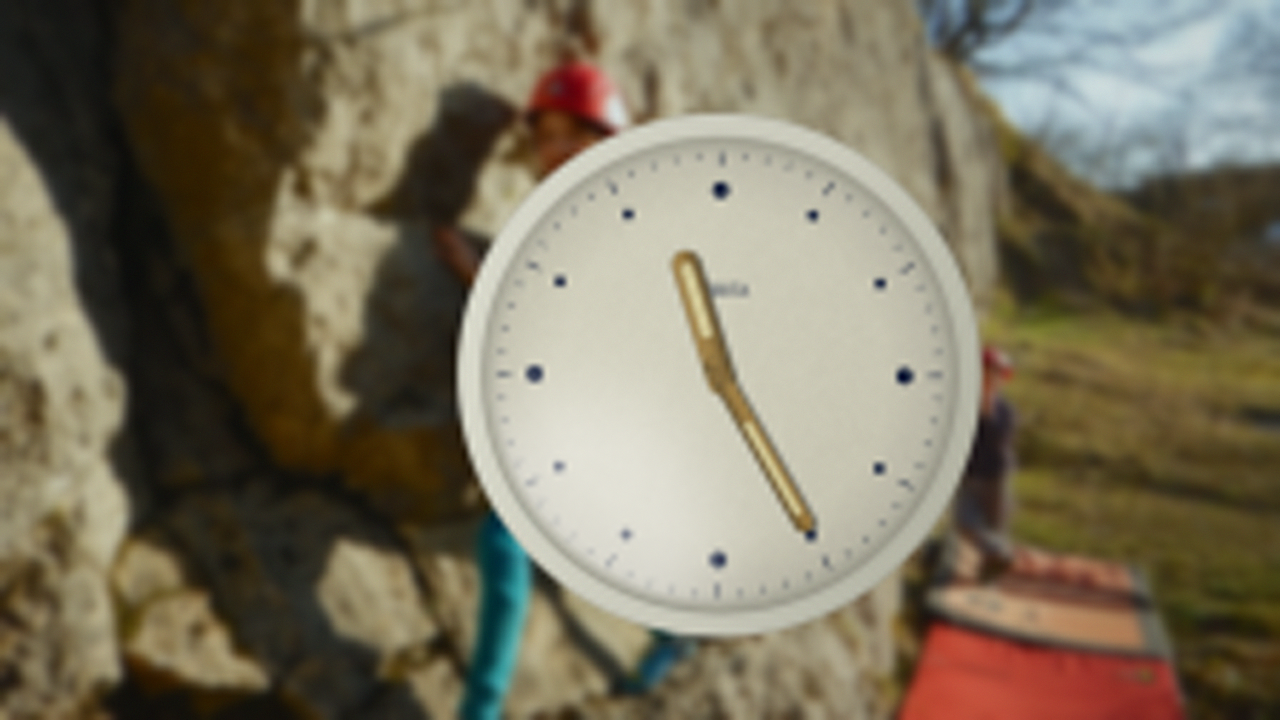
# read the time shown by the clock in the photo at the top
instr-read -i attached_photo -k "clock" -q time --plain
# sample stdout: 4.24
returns 11.25
